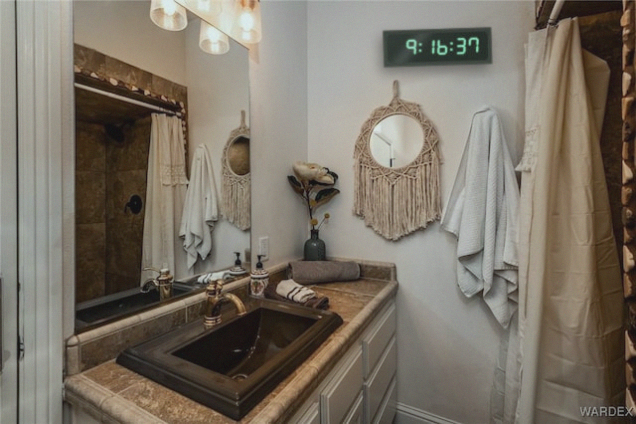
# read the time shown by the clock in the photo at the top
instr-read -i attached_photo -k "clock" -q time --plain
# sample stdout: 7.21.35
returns 9.16.37
